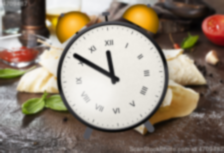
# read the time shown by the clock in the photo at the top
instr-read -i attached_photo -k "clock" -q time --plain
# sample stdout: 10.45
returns 11.51
